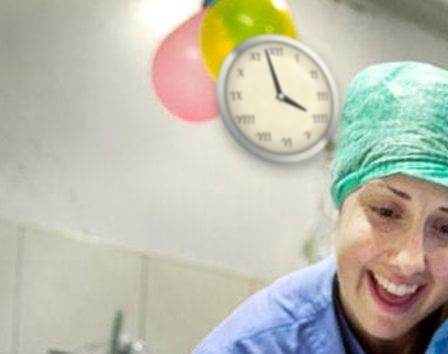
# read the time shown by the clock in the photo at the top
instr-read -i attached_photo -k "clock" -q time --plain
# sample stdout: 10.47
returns 3.58
